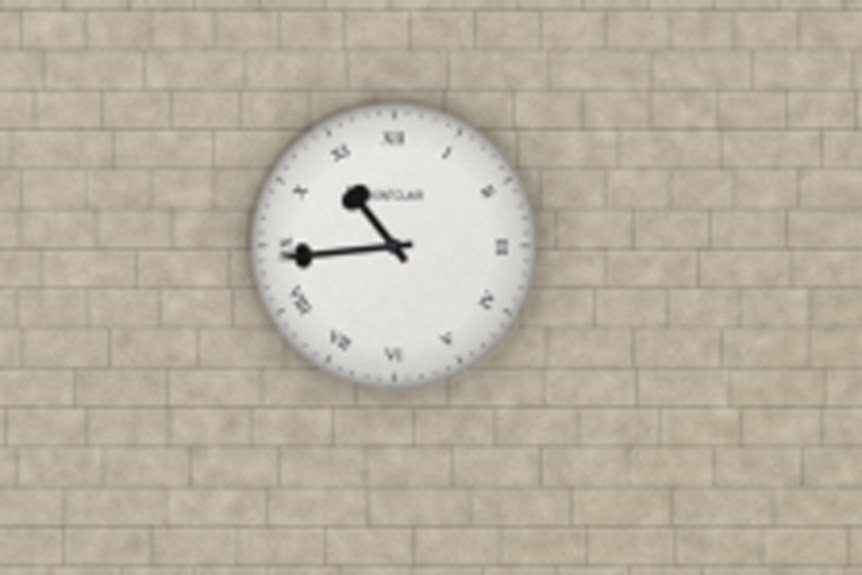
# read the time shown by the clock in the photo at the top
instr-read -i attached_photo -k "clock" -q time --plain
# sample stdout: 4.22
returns 10.44
